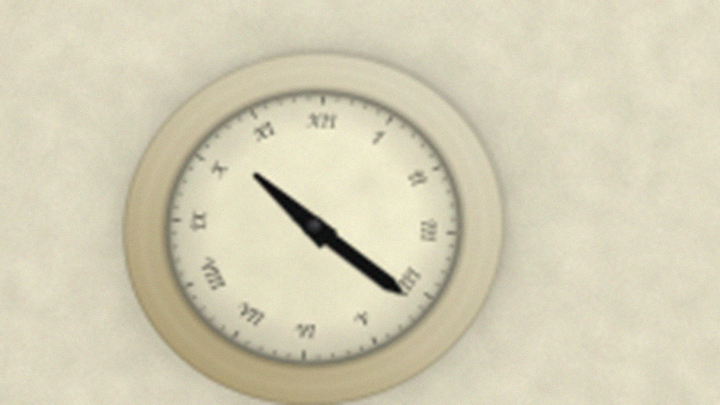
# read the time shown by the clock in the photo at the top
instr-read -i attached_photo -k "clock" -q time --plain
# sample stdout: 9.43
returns 10.21
